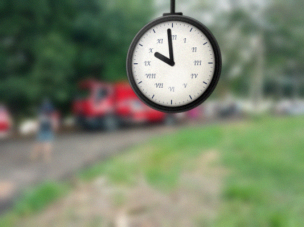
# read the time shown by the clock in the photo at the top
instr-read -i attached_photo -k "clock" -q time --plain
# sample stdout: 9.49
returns 9.59
